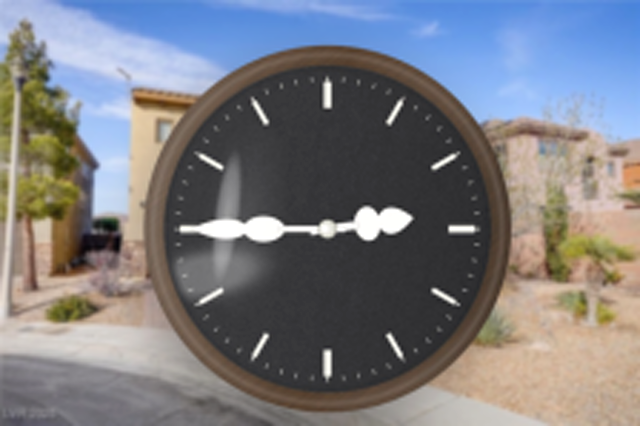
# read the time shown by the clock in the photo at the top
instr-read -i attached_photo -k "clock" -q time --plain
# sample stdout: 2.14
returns 2.45
